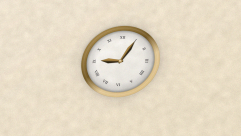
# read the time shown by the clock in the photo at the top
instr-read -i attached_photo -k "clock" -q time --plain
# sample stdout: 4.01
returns 9.05
